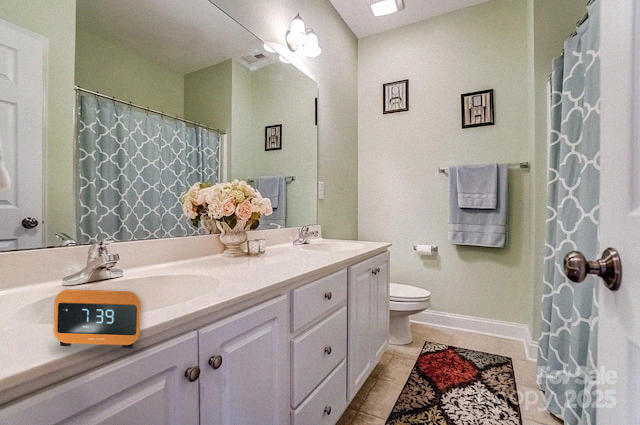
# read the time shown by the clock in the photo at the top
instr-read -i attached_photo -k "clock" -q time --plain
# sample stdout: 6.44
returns 7.39
